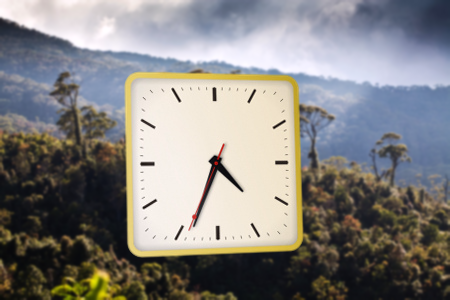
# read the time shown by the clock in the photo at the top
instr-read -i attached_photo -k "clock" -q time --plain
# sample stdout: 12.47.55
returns 4.33.34
